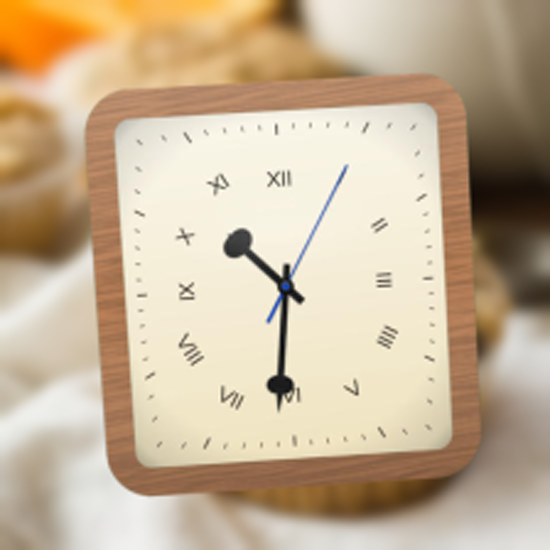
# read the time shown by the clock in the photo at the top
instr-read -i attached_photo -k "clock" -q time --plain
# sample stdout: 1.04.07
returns 10.31.05
